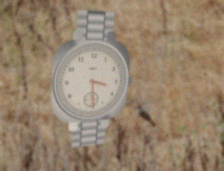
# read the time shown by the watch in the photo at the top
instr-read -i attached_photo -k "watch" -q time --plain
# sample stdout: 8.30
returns 3.29
